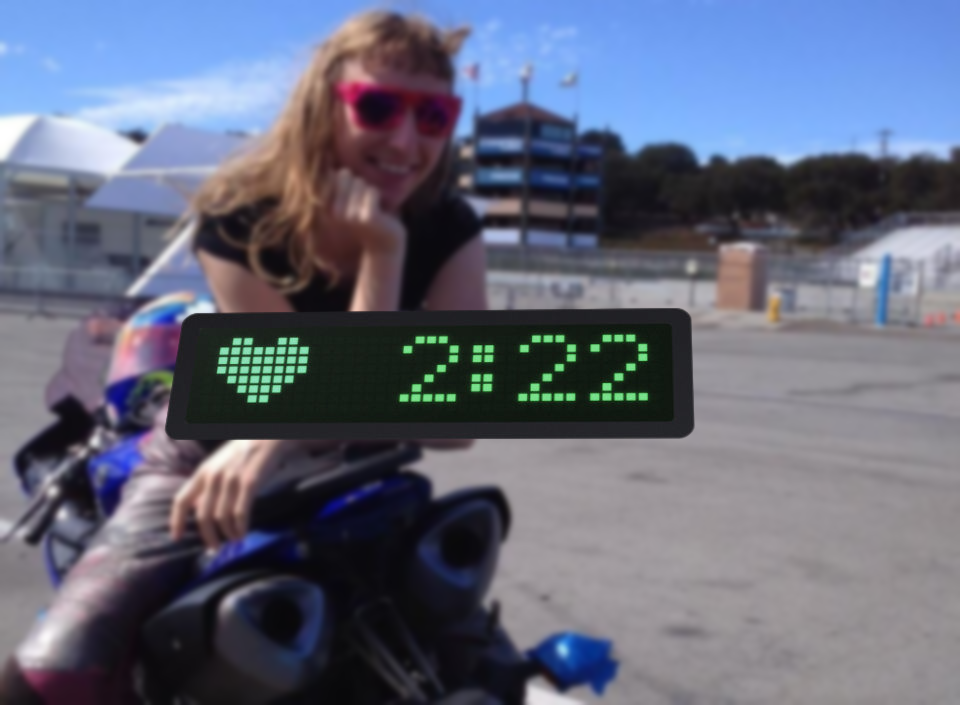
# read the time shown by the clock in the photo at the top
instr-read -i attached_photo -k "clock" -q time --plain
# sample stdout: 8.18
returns 2.22
